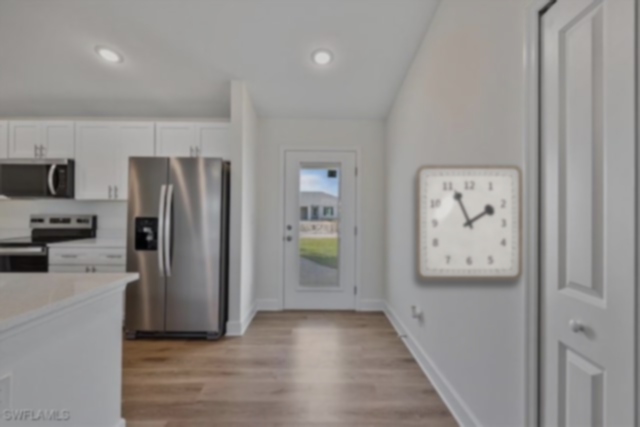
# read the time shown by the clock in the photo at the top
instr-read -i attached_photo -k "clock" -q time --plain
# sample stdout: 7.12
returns 1.56
